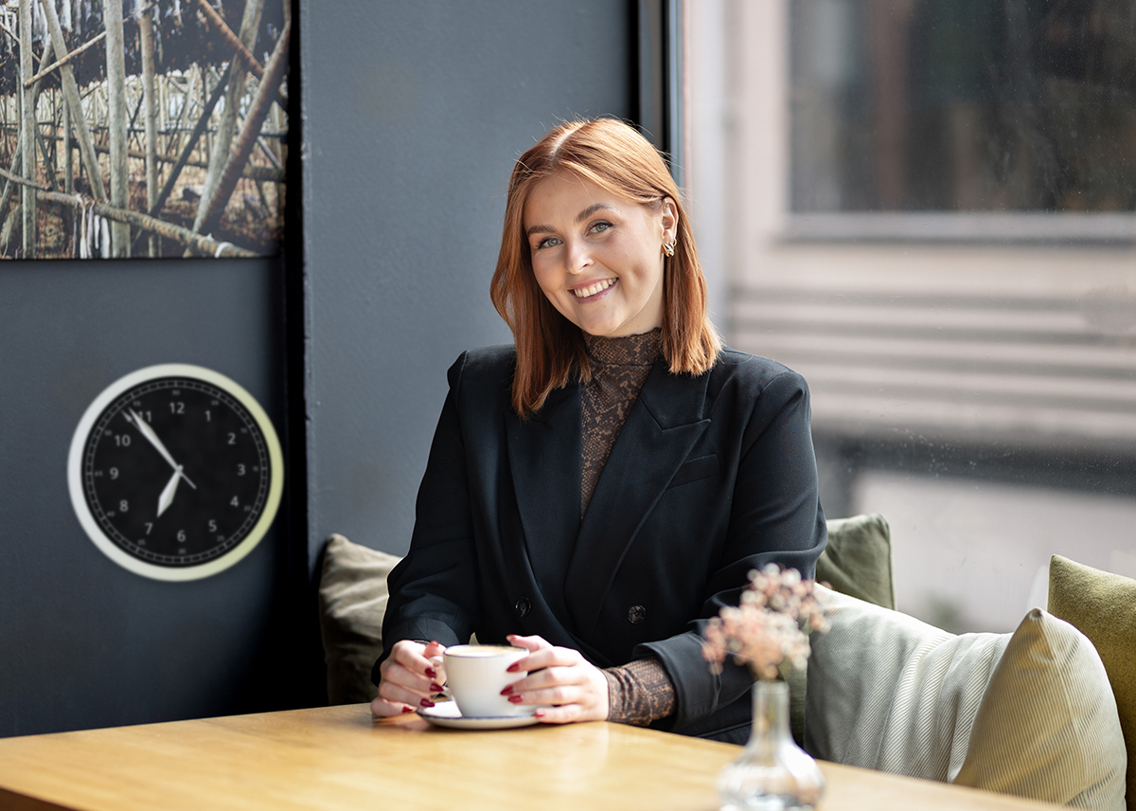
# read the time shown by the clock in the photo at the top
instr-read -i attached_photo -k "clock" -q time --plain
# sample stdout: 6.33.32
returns 6.53.53
